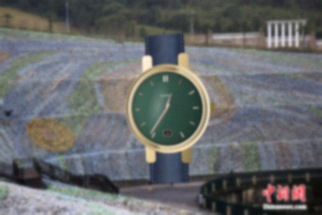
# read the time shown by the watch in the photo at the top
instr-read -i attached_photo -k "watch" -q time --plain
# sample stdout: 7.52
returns 12.36
